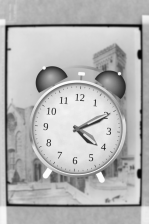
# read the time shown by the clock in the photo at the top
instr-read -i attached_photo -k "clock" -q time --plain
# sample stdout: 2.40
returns 4.10
